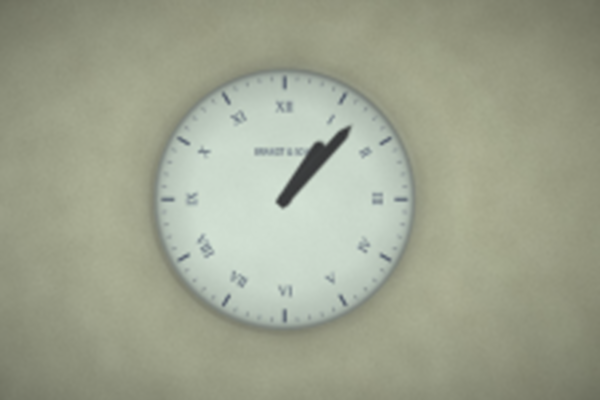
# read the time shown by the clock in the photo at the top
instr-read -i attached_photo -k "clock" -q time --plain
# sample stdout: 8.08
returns 1.07
